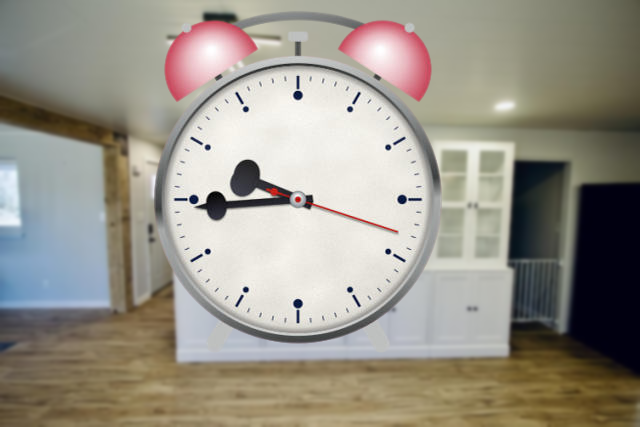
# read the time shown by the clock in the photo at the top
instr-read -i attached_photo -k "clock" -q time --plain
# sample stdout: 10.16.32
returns 9.44.18
